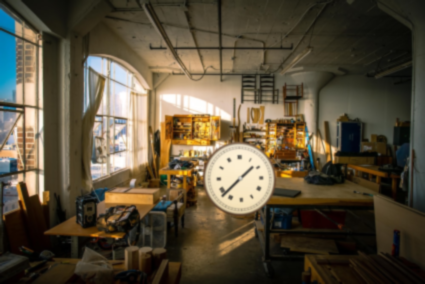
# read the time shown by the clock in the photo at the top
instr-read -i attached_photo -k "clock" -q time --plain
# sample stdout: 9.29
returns 1.38
